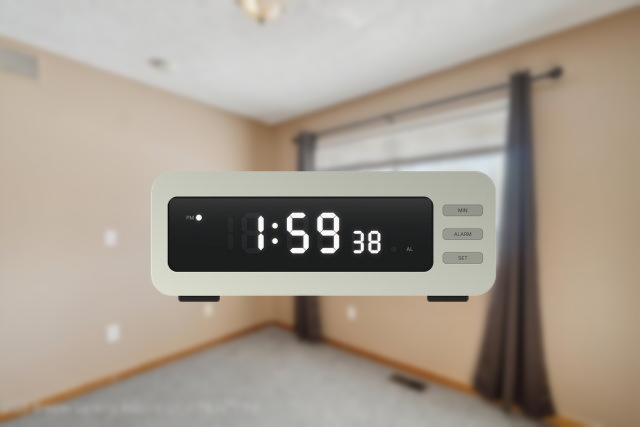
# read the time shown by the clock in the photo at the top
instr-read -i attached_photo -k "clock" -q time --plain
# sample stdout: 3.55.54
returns 1.59.38
